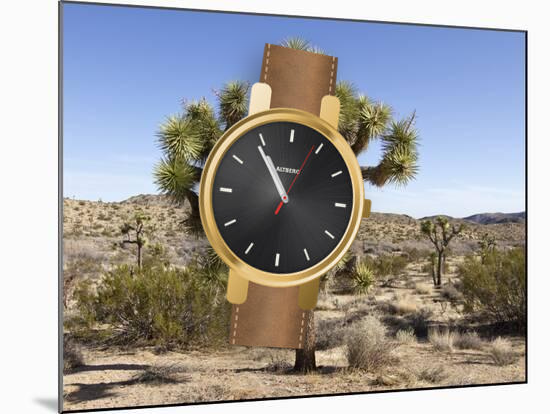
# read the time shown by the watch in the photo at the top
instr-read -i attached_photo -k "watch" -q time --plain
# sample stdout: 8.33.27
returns 10.54.04
